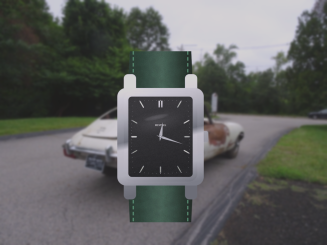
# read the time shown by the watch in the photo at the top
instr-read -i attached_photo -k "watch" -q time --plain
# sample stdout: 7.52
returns 12.18
